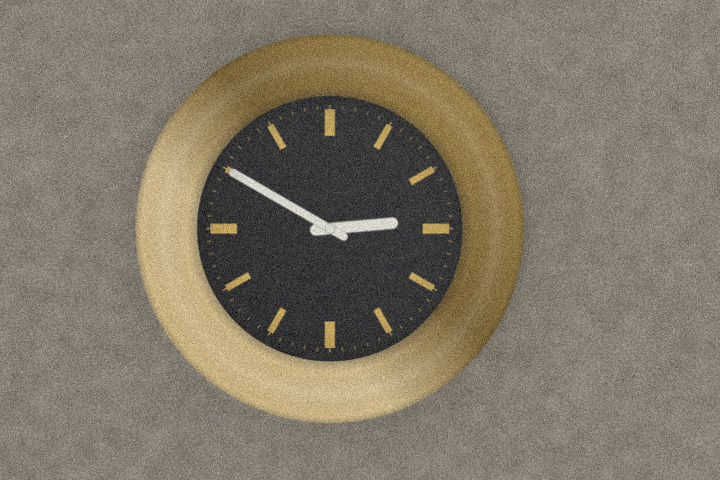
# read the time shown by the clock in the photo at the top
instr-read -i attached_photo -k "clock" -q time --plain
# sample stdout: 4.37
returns 2.50
